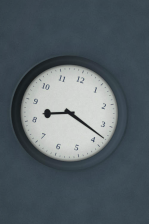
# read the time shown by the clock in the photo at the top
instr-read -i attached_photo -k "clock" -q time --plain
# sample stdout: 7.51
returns 8.18
